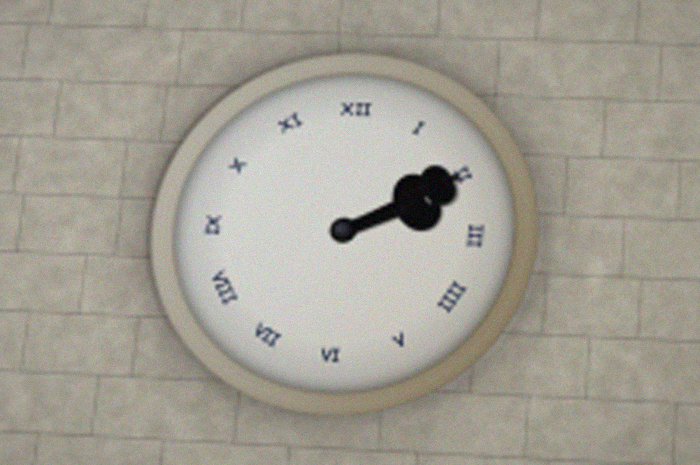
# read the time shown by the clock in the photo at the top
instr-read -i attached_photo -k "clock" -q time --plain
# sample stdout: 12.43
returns 2.10
